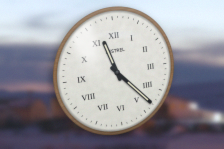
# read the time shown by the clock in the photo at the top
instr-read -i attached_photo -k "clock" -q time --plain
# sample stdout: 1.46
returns 11.23
